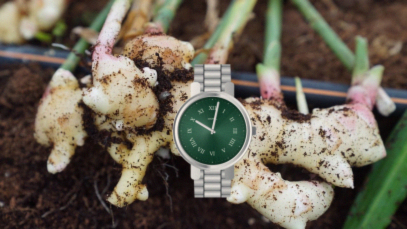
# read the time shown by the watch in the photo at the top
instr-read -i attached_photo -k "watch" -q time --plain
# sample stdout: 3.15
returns 10.02
